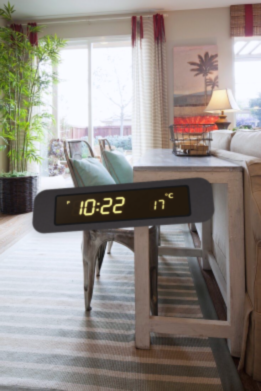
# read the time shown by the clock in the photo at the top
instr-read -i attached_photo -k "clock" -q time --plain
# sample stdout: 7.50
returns 10.22
